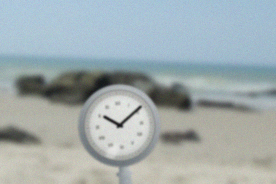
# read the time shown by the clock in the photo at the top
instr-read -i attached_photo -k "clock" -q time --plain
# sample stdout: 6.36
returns 10.09
